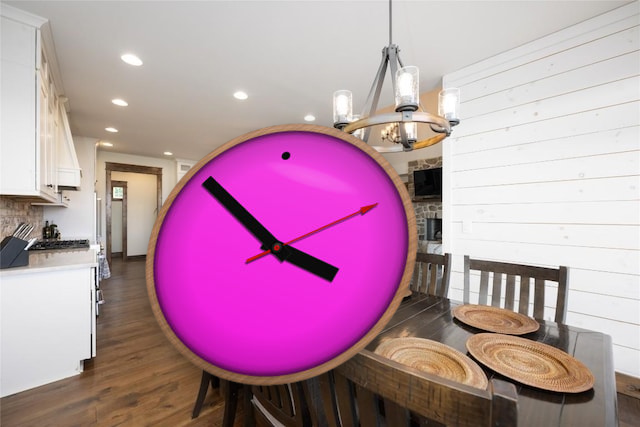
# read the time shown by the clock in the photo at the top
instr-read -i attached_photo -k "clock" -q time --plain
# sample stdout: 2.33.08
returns 3.52.11
